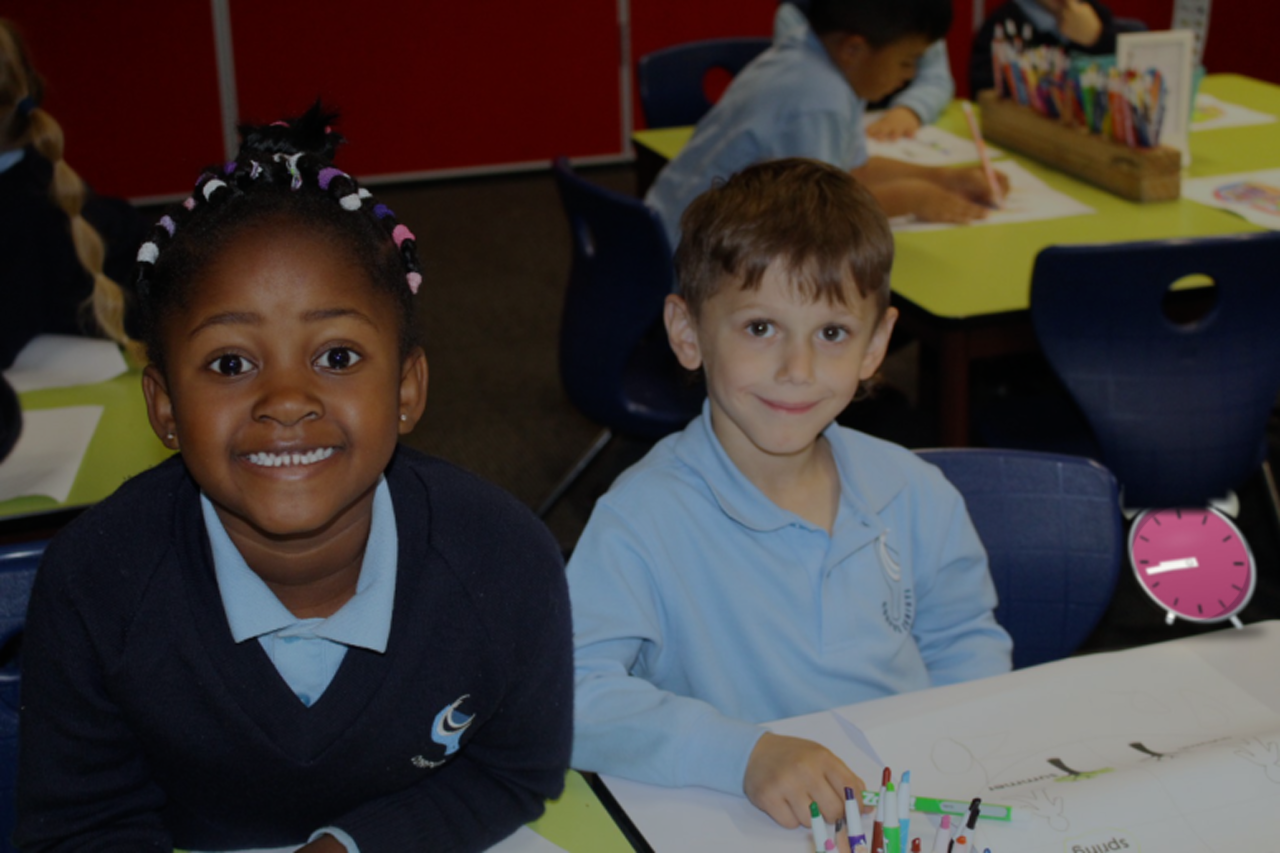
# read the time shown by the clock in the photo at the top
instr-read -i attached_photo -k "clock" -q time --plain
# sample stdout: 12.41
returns 8.43
